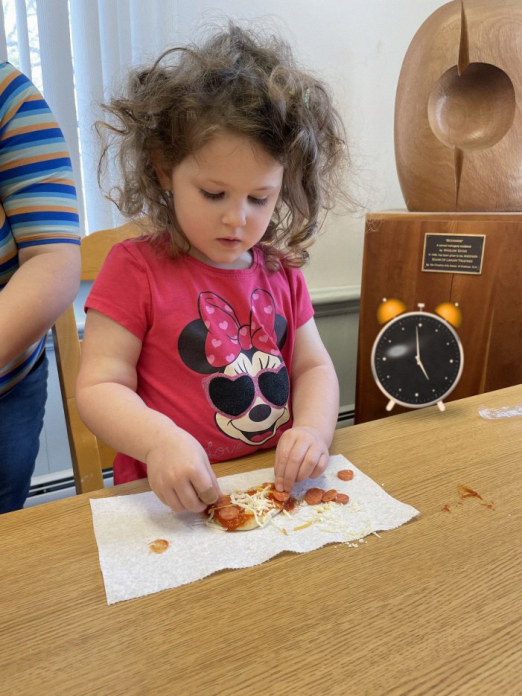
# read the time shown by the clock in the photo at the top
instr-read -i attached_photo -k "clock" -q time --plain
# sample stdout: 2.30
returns 4.59
